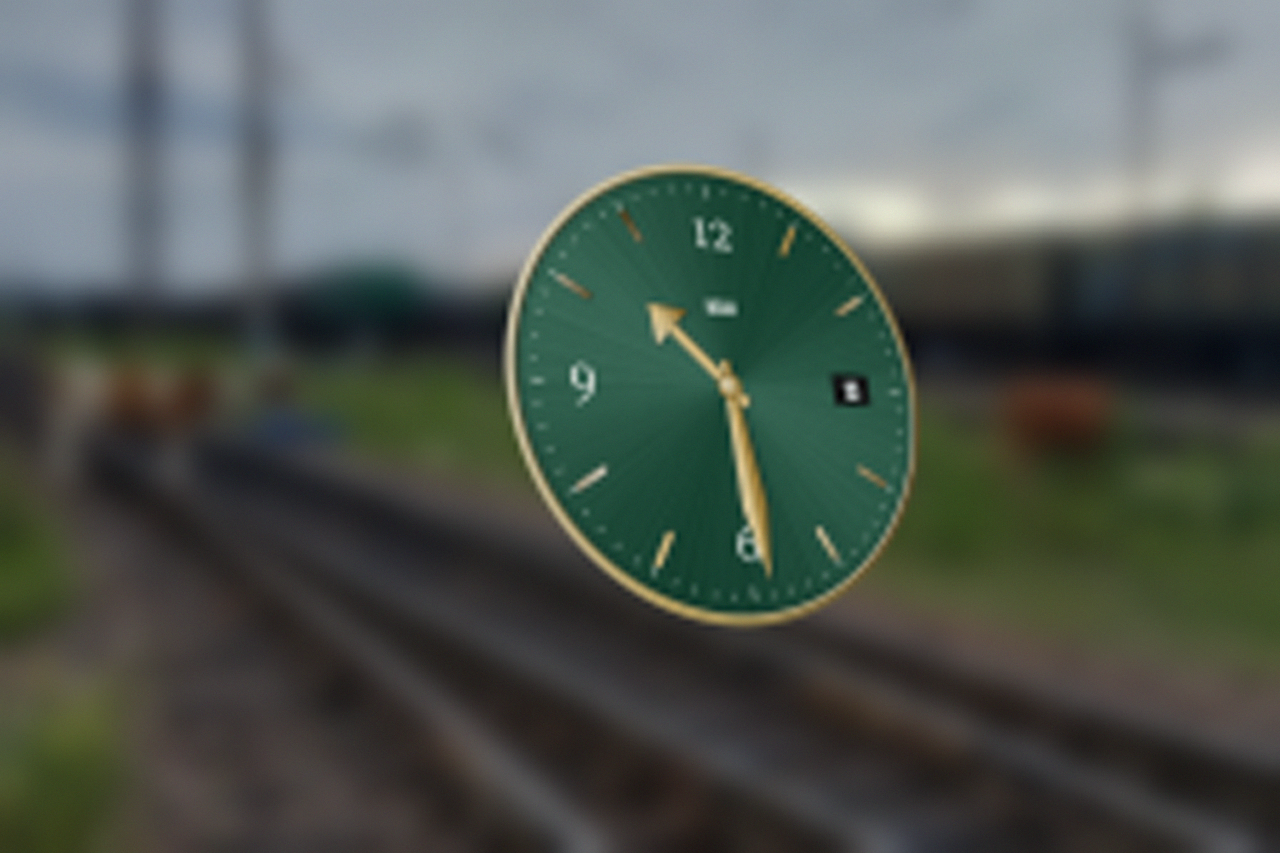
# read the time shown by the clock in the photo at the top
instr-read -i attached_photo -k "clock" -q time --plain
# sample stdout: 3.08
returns 10.29
